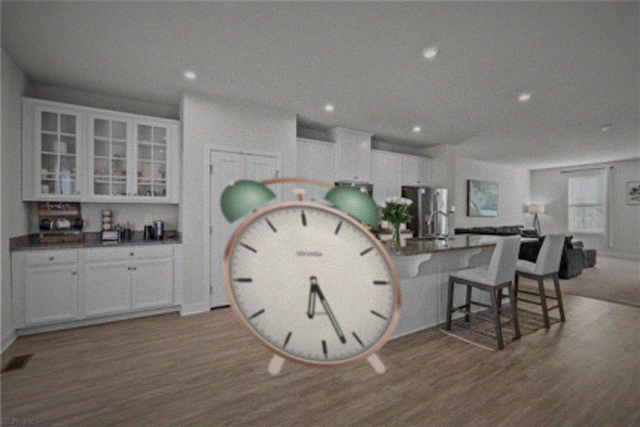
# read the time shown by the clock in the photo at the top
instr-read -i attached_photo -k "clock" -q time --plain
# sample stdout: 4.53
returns 6.27
